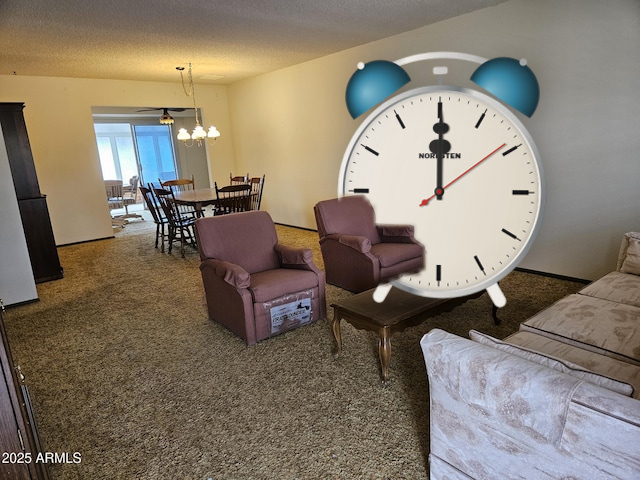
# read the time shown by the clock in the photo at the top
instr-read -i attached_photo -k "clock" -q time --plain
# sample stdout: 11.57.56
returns 12.00.09
